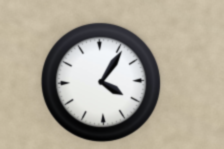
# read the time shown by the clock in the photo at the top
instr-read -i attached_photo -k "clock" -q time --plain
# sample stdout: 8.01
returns 4.06
